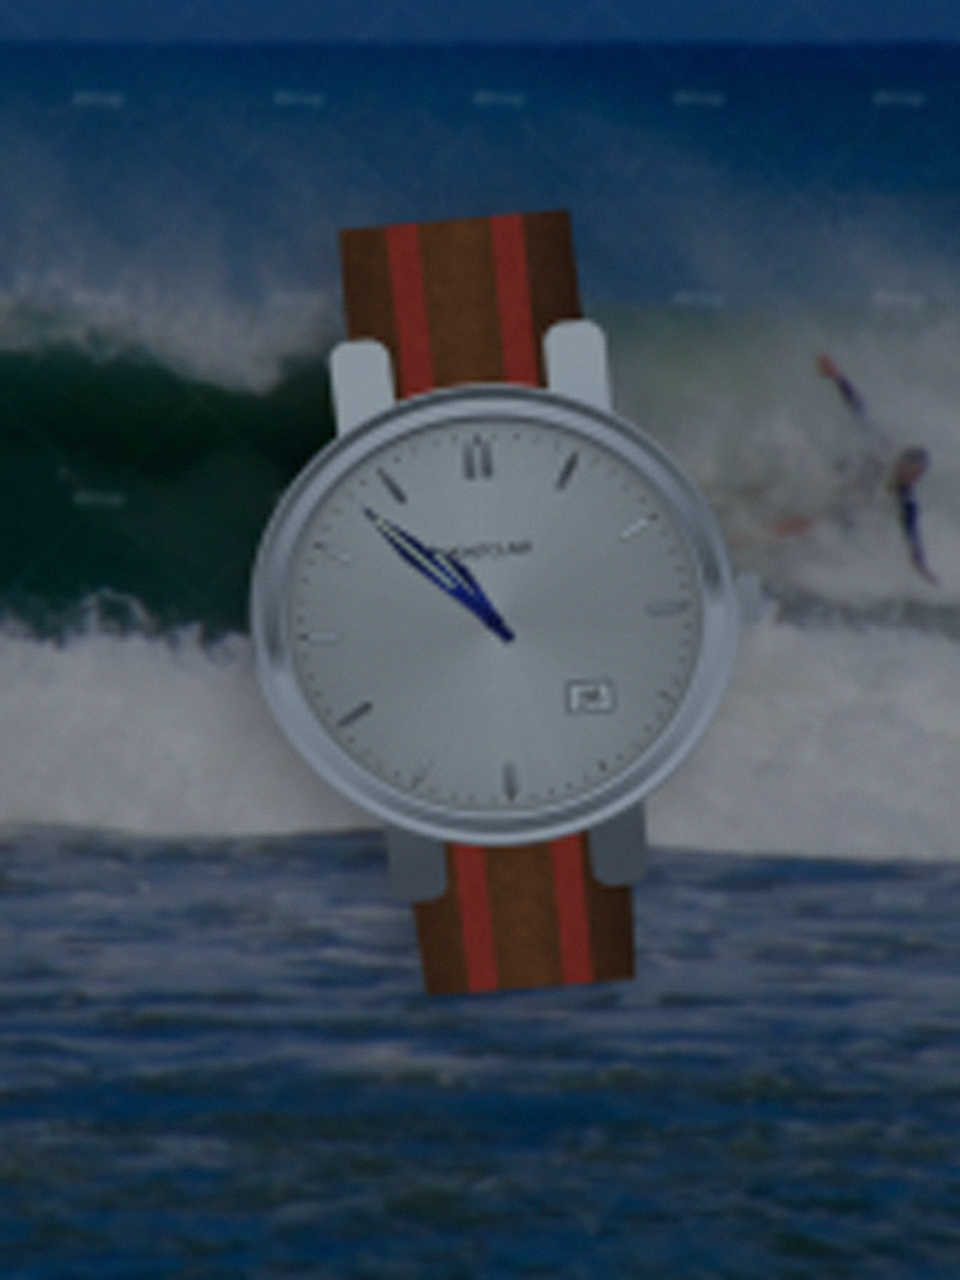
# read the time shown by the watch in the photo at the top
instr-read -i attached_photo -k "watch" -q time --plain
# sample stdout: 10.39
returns 10.53
